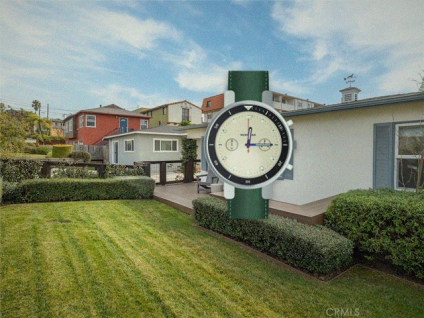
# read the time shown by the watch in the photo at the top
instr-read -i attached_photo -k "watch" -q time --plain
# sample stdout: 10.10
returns 12.15
